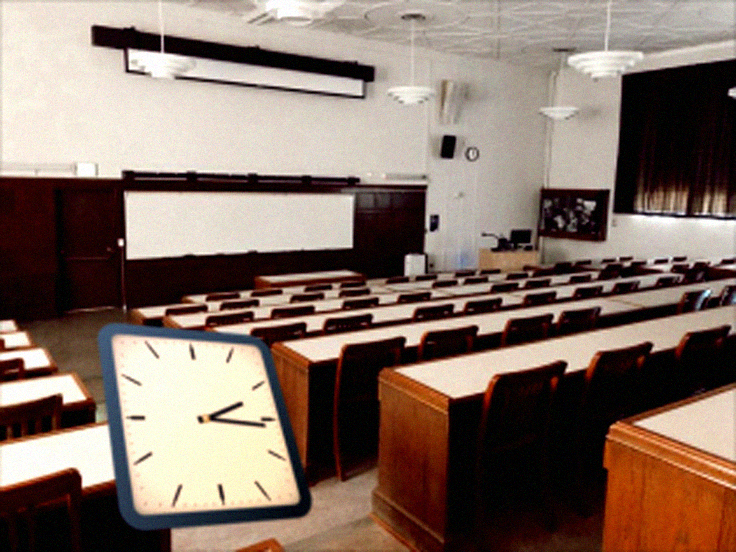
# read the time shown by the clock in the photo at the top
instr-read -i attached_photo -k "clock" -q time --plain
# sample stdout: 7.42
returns 2.16
